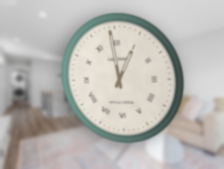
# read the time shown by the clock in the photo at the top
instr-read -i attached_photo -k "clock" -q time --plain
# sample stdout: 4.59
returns 12.59
